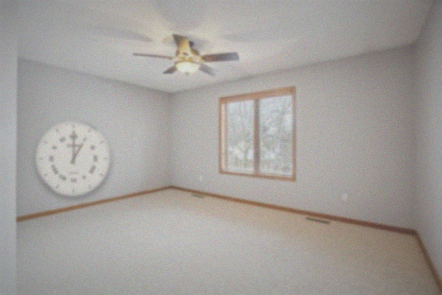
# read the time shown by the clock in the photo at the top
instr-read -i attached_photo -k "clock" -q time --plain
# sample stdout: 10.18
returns 1.00
